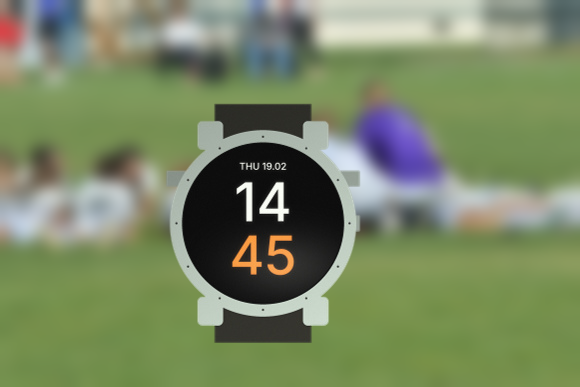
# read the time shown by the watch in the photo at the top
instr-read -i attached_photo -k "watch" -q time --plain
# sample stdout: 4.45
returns 14.45
